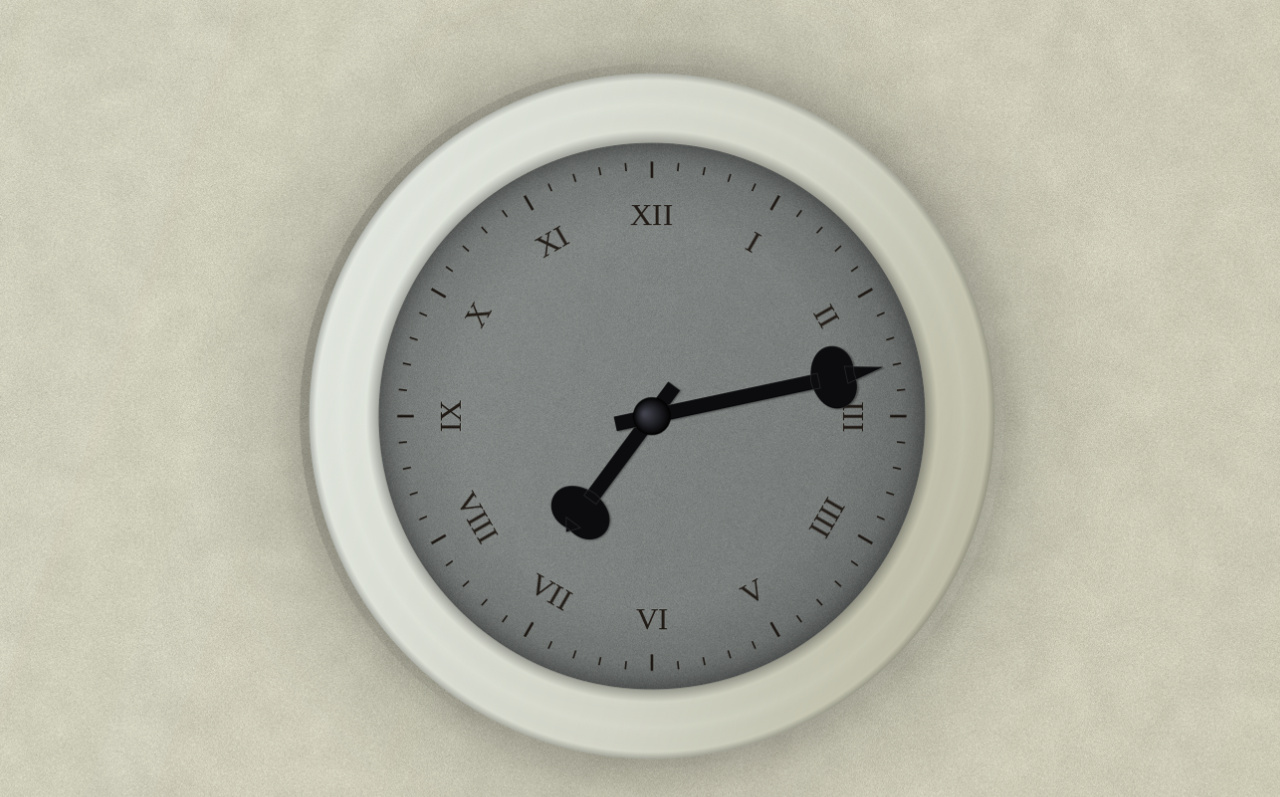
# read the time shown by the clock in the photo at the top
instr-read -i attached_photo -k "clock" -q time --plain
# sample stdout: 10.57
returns 7.13
